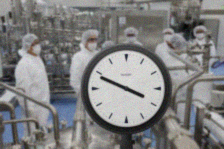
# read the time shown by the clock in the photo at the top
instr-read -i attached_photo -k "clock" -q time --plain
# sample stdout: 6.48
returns 3.49
